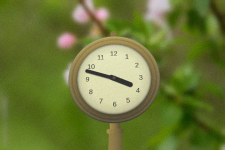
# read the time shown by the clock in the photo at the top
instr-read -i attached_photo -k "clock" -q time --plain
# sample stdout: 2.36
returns 3.48
